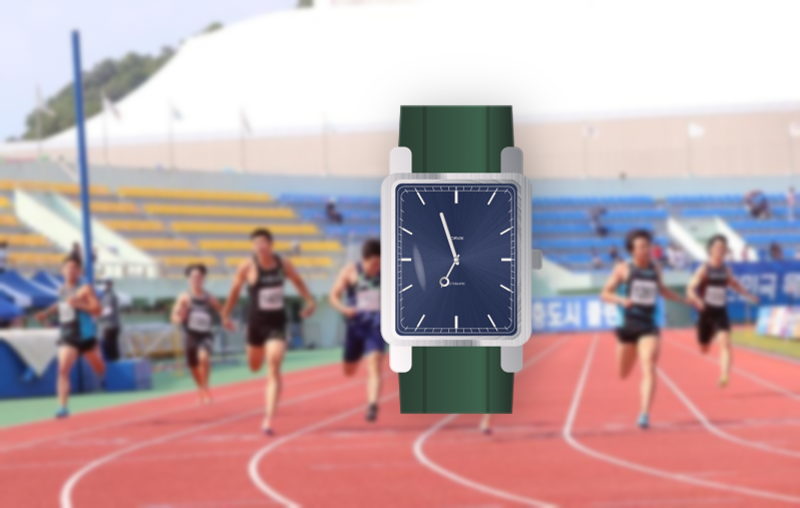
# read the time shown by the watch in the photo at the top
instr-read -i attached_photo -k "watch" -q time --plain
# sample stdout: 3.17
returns 6.57
